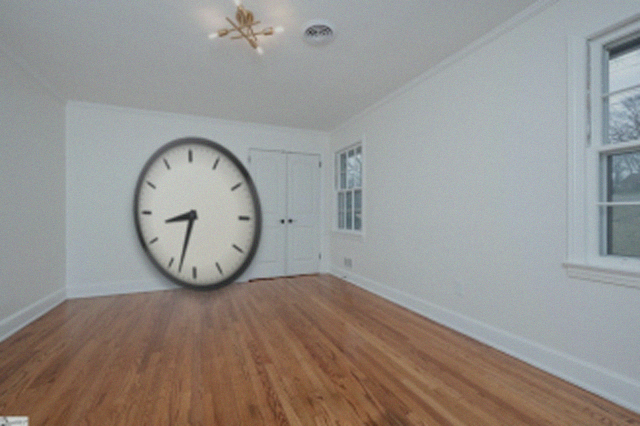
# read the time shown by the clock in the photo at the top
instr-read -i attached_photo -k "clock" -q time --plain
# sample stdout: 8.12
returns 8.33
